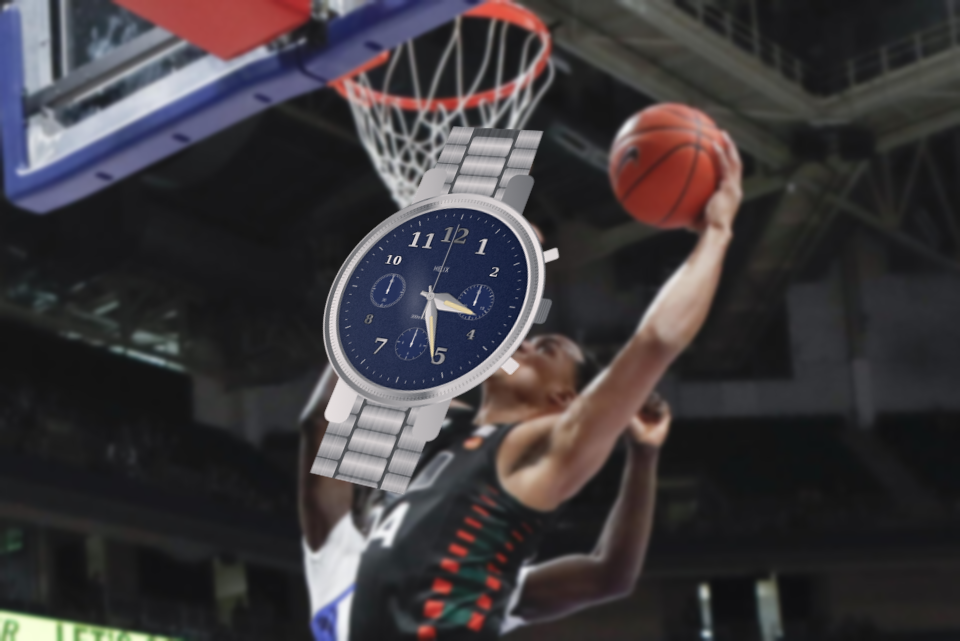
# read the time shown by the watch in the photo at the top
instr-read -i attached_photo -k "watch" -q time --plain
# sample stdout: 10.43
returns 3.26
